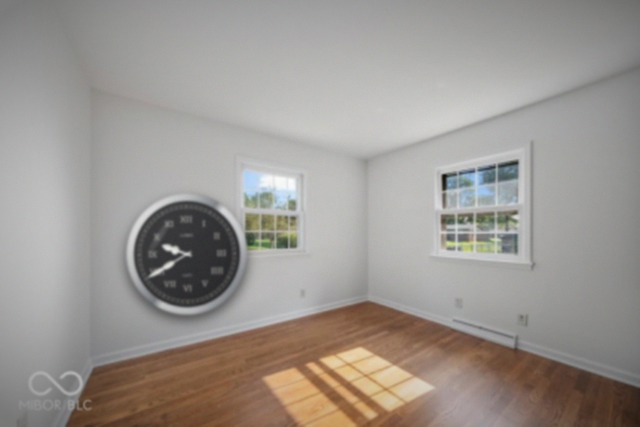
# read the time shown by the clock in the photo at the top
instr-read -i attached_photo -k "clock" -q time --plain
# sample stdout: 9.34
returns 9.40
